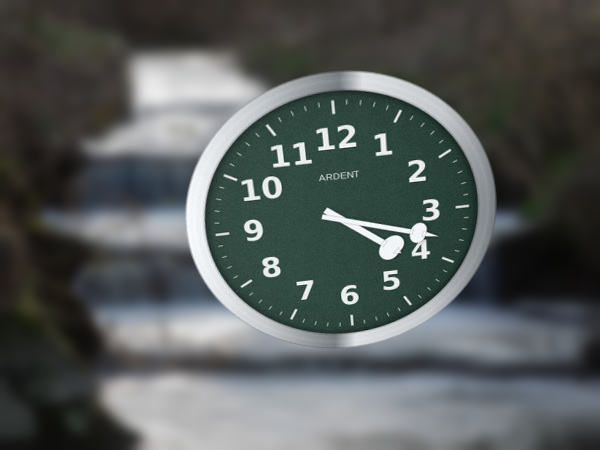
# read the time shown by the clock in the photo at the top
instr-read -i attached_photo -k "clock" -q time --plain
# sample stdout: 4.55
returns 4.18
